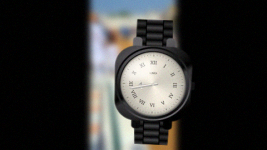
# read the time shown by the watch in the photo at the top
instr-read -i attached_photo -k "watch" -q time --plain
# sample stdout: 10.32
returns 8.43
